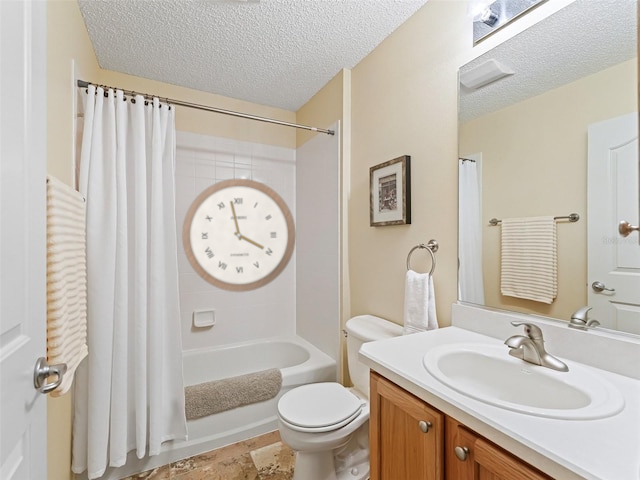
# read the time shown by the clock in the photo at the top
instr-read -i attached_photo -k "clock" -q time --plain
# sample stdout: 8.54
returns 3.58
